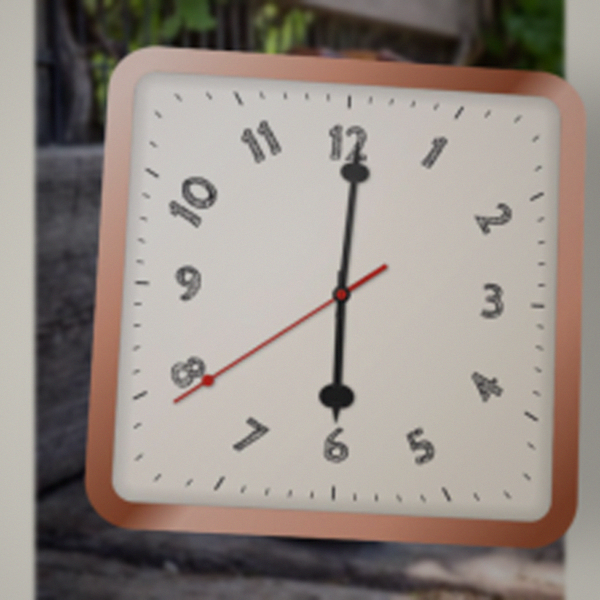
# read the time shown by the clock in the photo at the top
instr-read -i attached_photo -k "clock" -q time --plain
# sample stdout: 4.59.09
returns 6.00.39
